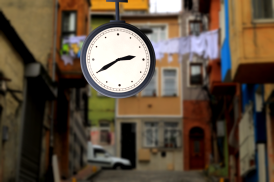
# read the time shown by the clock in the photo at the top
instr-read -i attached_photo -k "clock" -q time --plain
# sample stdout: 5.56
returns 2.40
